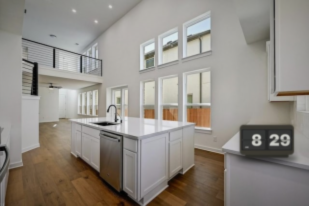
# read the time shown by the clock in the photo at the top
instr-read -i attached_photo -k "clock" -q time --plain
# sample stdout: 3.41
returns 8.29
